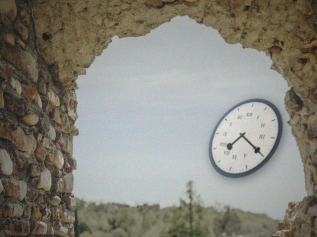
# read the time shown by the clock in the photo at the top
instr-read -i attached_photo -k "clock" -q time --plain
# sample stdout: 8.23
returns 7.20
